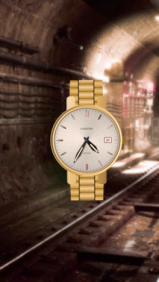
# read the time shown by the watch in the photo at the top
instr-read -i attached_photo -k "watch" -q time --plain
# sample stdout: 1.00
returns 4.35
